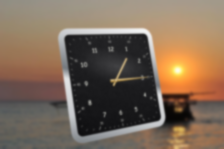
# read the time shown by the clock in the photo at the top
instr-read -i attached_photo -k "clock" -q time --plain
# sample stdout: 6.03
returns 1.15
